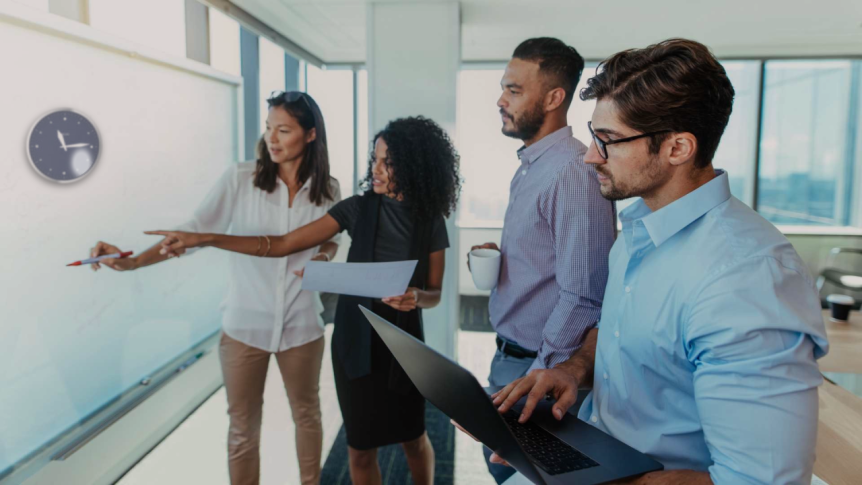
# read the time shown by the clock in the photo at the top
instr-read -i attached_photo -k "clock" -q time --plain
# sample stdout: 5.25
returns 11.14
